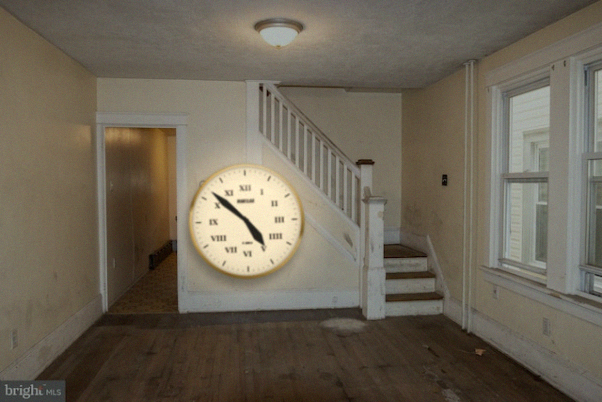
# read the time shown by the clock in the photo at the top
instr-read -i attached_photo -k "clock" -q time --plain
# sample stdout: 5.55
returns 4.52
